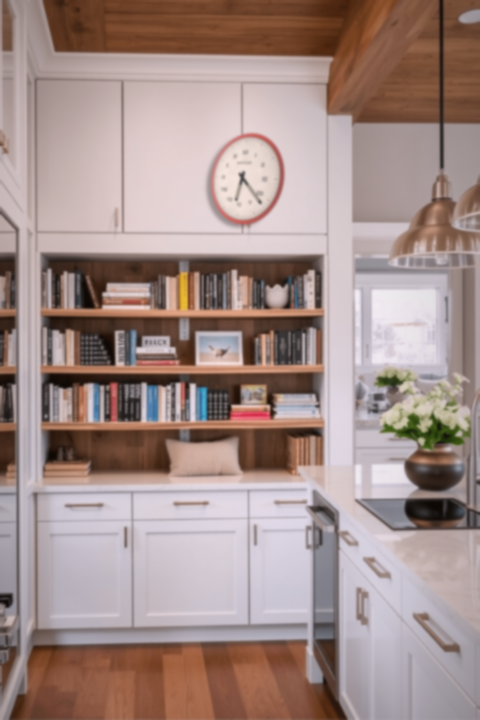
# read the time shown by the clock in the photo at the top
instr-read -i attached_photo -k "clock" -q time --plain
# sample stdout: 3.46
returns 6.22
